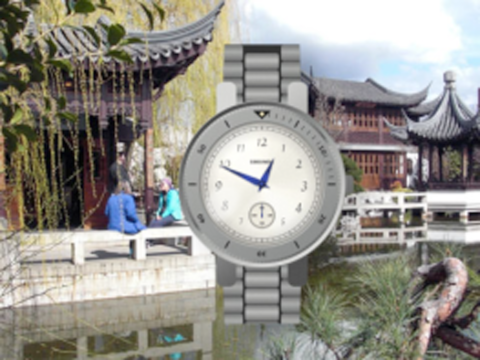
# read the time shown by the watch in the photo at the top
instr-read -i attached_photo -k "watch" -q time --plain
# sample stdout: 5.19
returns 12.49
